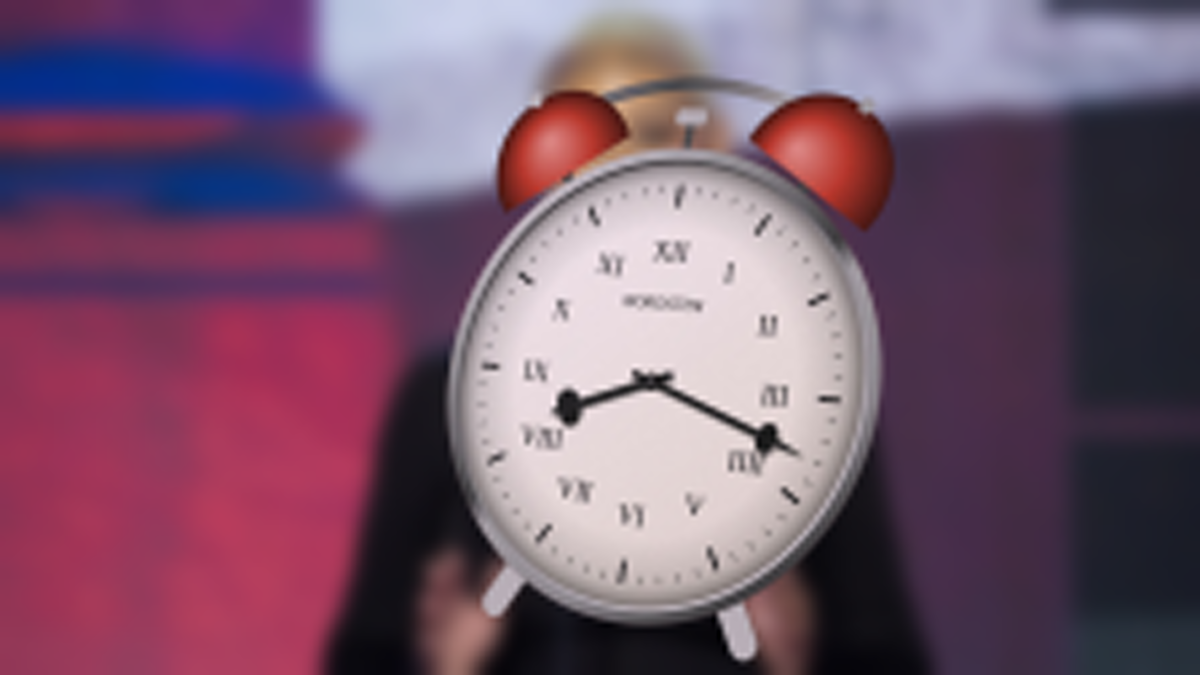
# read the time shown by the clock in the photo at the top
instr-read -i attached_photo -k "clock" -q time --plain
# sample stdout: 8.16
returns 8.18
